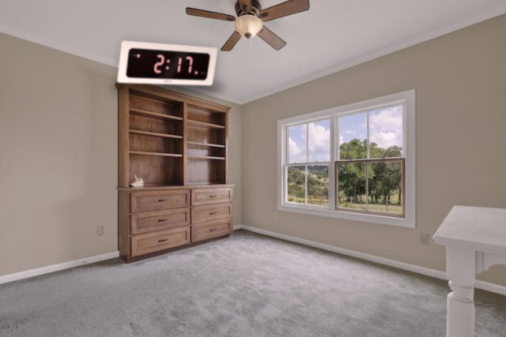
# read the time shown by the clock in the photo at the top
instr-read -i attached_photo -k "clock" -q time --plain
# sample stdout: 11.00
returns 2.17
